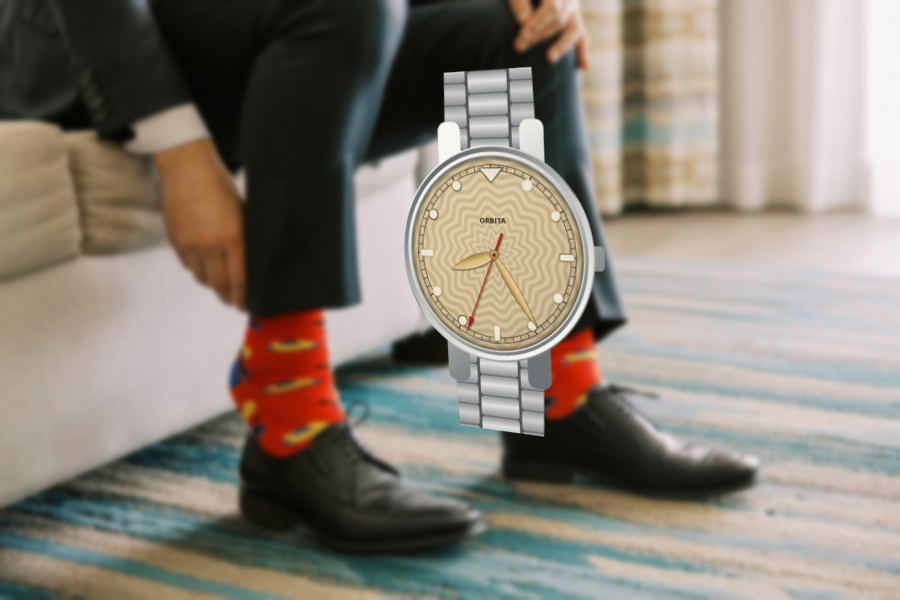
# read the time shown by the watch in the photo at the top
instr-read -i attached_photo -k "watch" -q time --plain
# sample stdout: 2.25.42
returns 8.24.34
